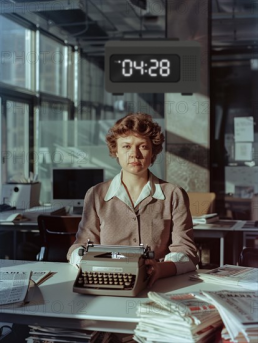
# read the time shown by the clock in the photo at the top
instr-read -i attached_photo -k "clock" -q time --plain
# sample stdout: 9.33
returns 4.28
